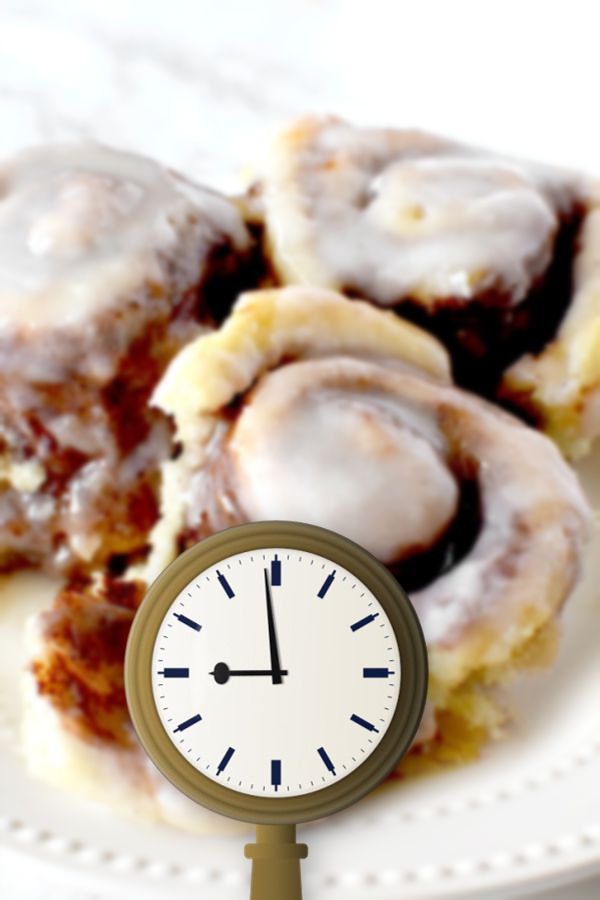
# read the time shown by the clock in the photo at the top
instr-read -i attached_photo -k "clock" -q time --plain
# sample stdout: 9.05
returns 8.59
